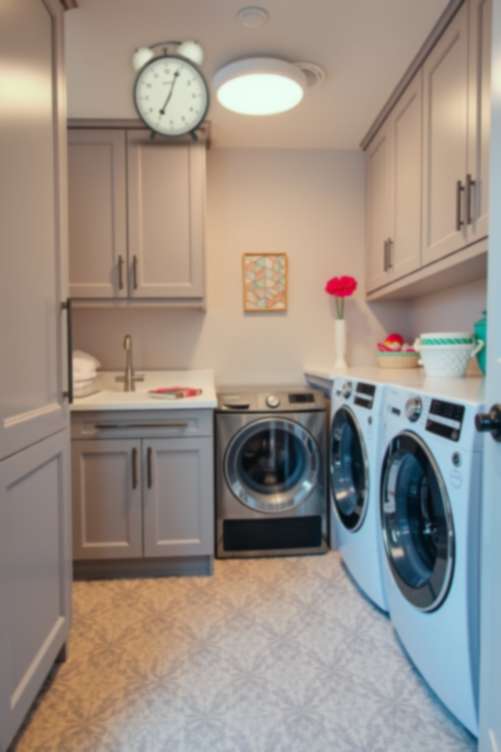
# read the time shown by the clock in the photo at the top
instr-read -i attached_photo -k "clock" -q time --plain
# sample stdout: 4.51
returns 7.04
